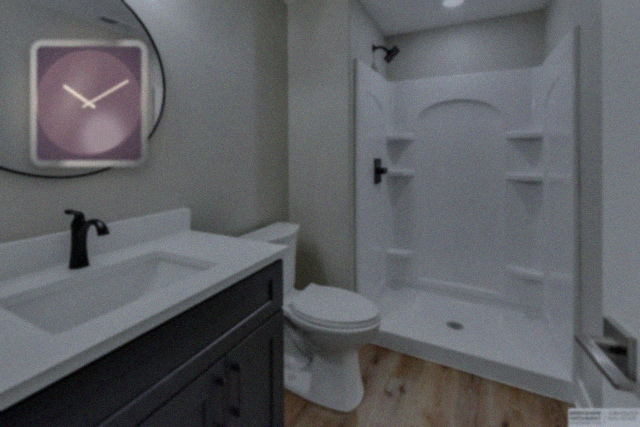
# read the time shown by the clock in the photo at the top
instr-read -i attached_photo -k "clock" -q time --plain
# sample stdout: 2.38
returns 10.10
